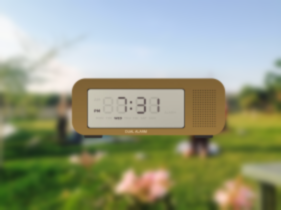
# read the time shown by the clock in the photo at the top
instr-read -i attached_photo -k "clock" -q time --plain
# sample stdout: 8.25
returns 7.31
